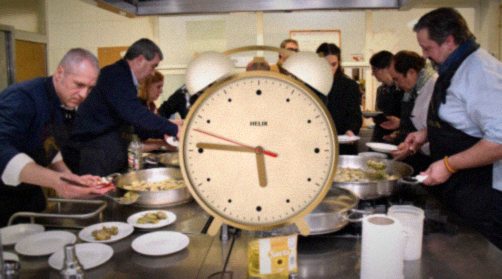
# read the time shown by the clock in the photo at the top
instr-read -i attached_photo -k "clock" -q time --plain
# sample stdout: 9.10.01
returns 5.45.48
